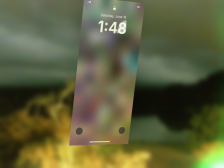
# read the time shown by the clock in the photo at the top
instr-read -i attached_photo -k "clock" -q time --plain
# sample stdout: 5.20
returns 1.48
